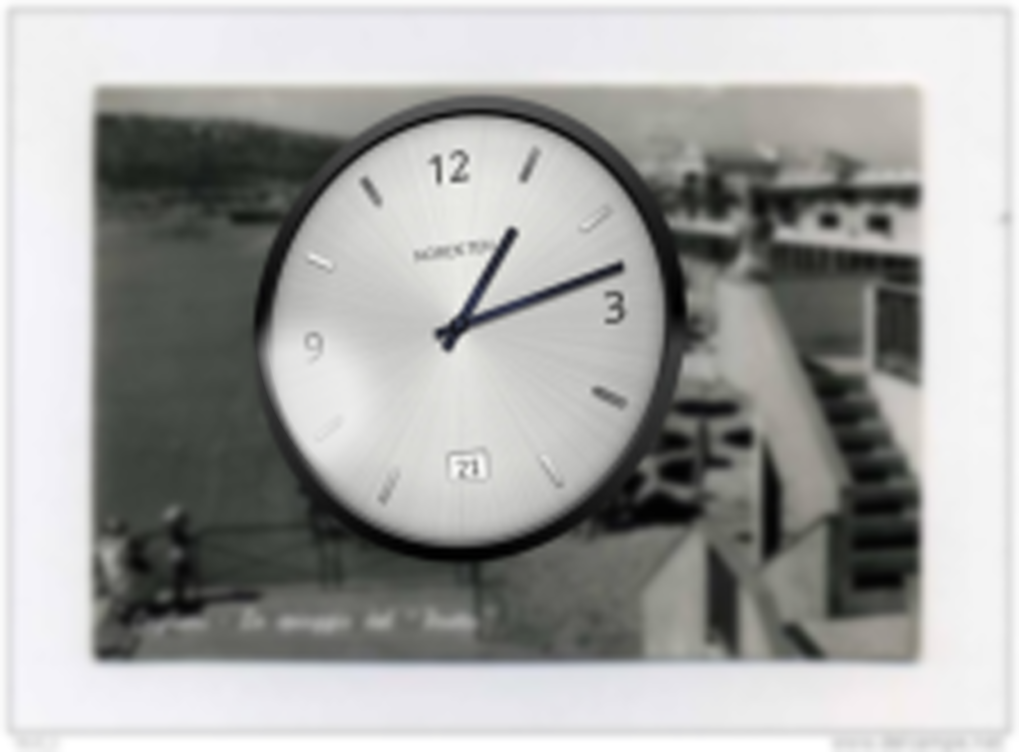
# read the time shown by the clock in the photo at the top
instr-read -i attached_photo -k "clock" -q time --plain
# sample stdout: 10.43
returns 1.13
